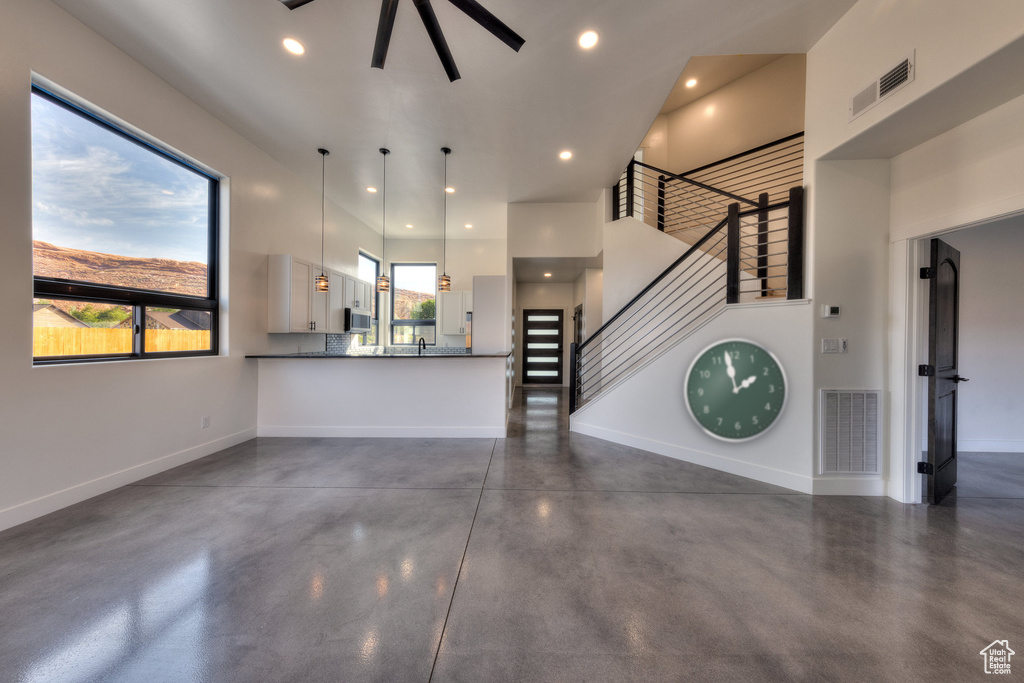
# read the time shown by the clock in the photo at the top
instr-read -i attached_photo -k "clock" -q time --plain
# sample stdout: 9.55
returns 1.58
